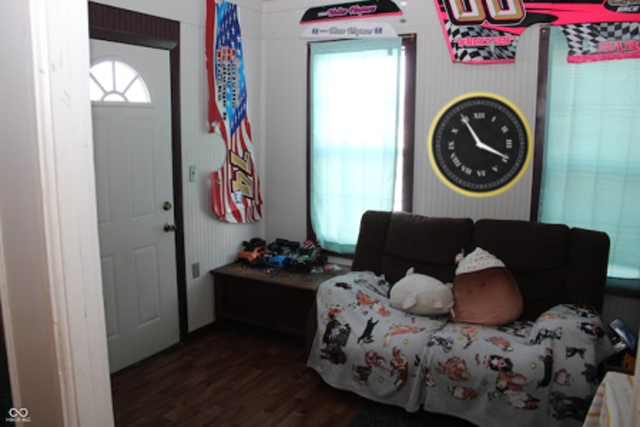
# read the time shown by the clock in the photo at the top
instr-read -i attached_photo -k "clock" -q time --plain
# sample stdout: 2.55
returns 3.55
